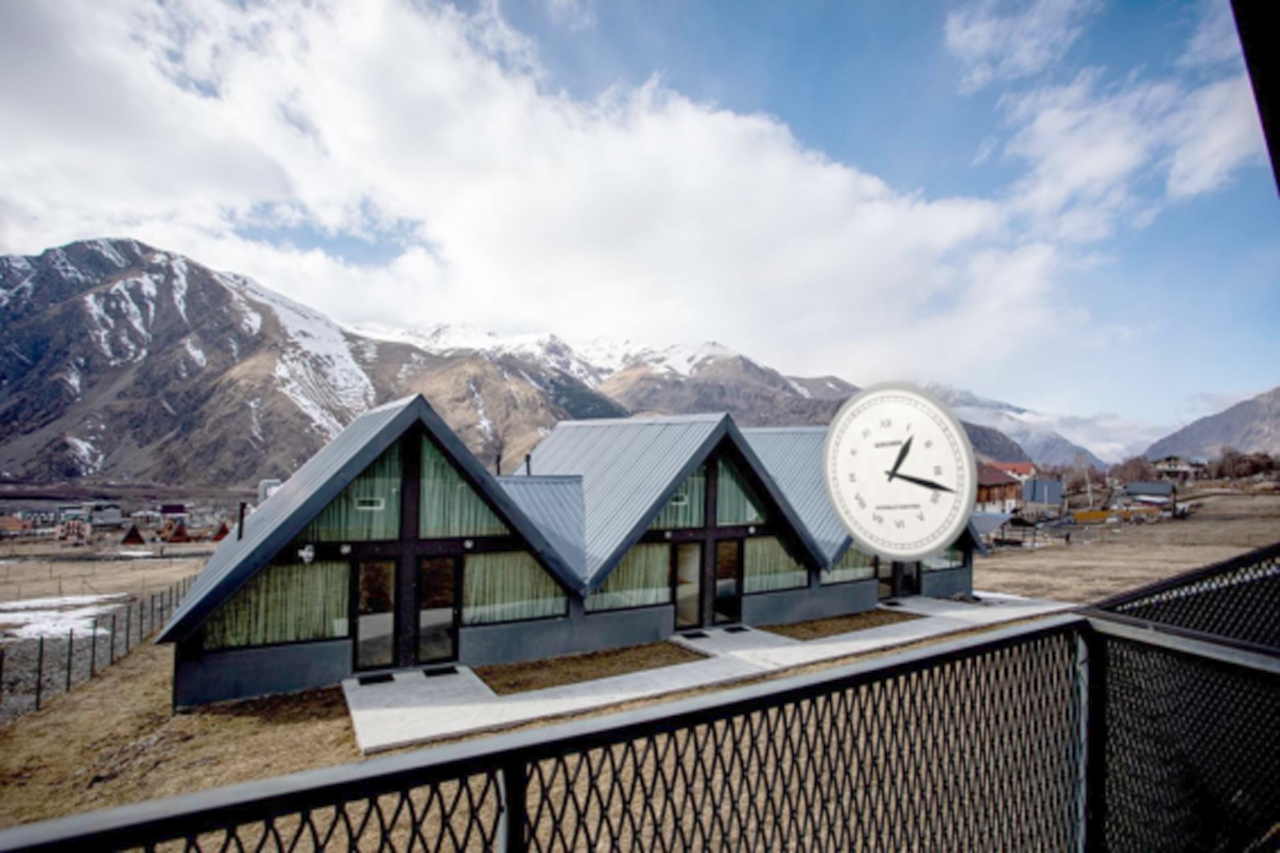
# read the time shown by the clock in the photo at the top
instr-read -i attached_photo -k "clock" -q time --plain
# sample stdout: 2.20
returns 1.18
